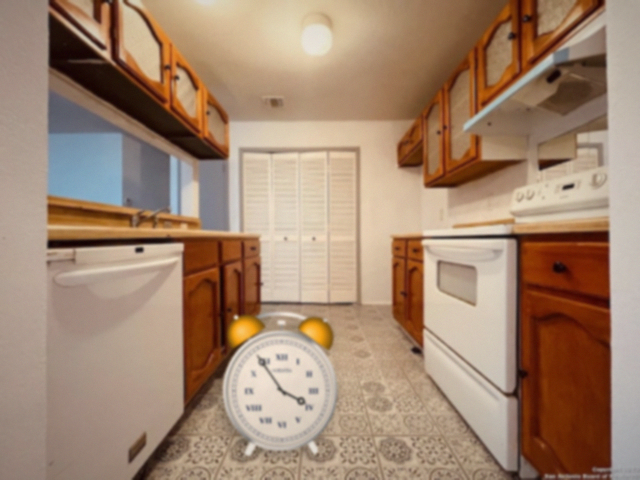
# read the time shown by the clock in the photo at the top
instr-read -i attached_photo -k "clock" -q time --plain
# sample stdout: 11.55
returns 3.54
